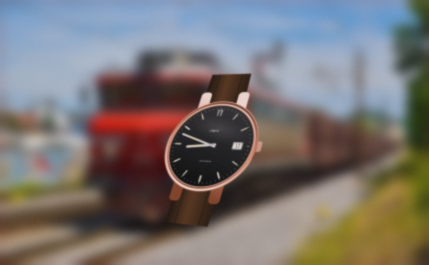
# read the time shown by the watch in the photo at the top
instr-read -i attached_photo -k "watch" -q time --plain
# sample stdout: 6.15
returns 8.48
